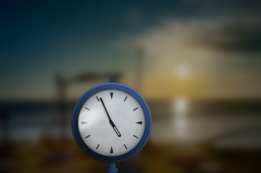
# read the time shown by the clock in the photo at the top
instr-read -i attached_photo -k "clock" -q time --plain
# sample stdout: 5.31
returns 4.56
